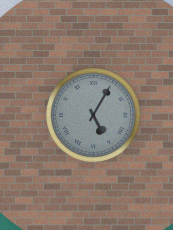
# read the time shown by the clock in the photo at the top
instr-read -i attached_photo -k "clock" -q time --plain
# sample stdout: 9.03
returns 5.05
